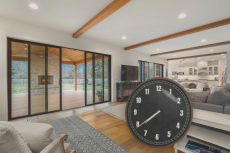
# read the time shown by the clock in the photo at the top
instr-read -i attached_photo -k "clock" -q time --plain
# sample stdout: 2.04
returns 7.39
